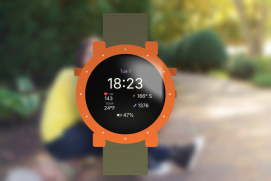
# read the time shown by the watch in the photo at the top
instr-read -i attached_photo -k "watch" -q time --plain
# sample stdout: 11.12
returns 18.23
